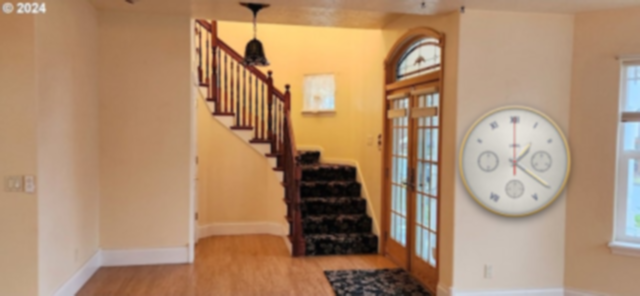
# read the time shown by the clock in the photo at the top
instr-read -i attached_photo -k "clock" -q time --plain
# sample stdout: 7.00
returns 1.21
